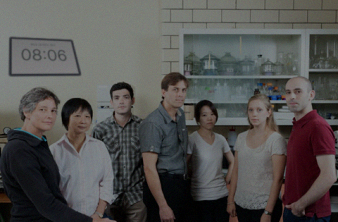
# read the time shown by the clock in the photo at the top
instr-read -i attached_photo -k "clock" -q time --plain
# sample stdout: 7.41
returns 8.06
